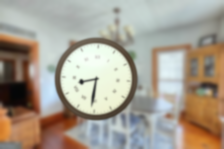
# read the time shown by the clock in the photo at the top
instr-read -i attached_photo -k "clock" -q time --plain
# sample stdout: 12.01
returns 8.31
